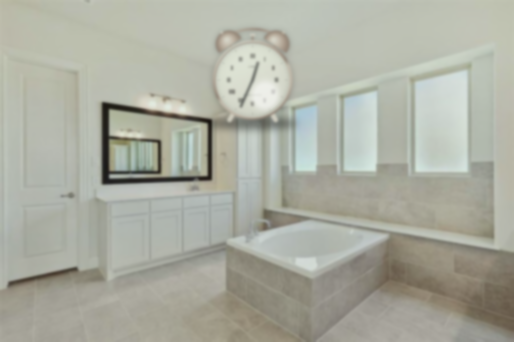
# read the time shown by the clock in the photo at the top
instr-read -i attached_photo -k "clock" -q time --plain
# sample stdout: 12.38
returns 12.34
